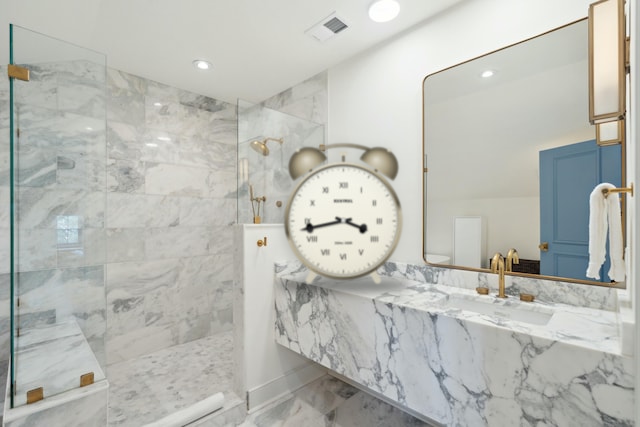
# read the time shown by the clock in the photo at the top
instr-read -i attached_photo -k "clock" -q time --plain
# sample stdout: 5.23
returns 3.43
